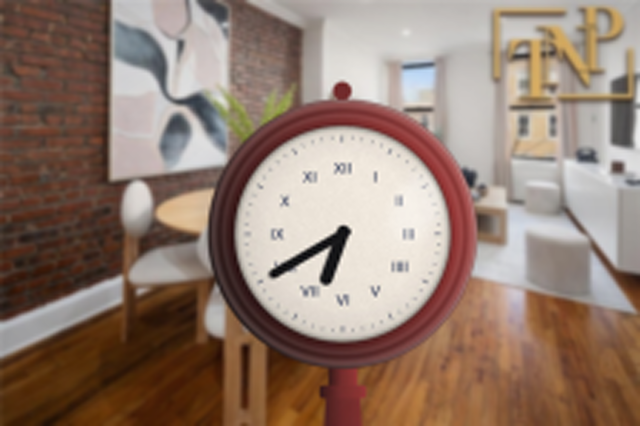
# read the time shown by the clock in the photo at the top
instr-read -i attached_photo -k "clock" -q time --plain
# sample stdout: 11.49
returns 6.40
